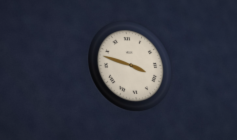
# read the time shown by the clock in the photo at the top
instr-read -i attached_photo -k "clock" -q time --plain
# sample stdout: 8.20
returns 3.48
